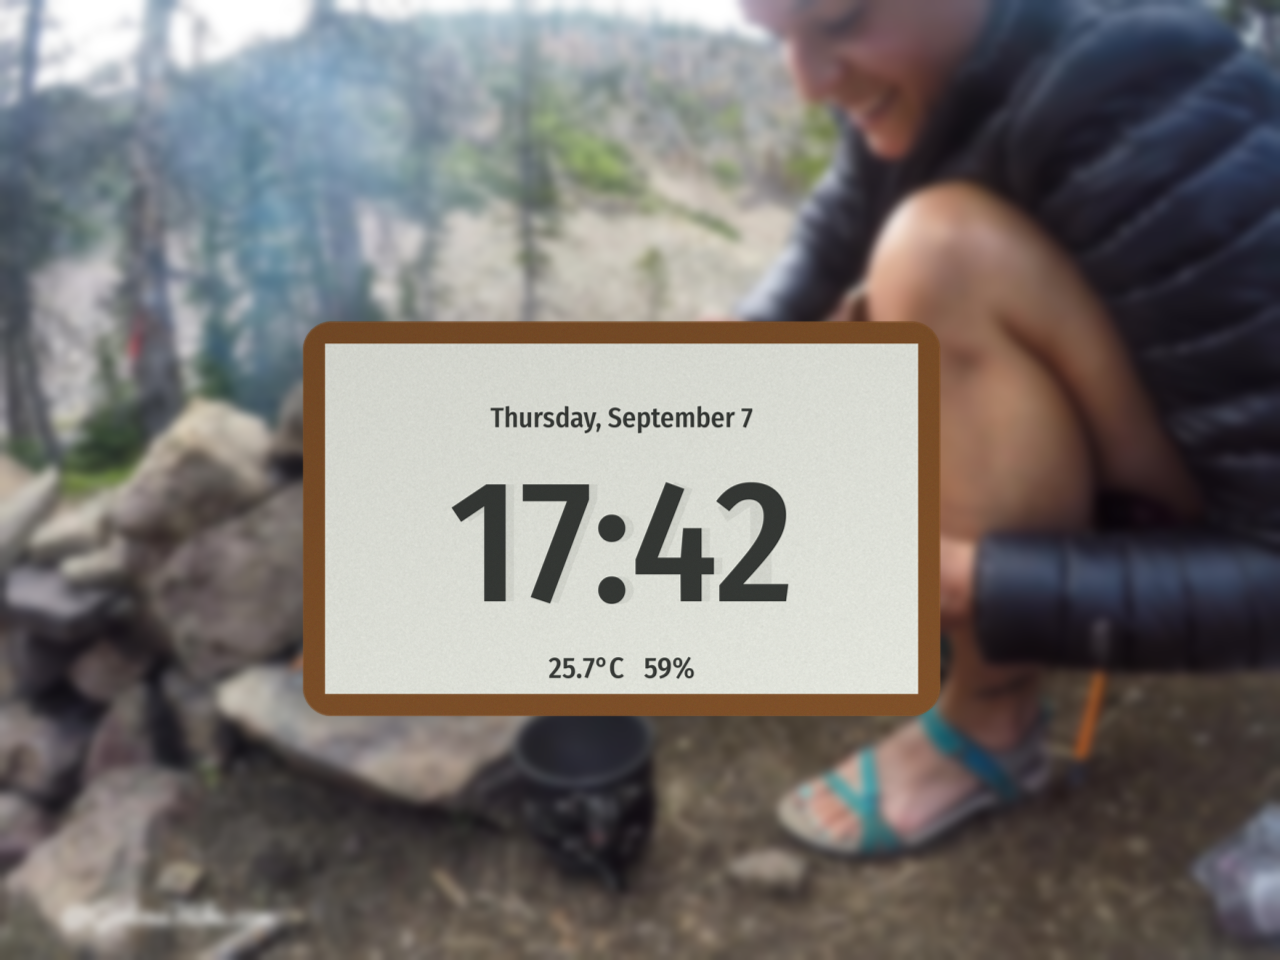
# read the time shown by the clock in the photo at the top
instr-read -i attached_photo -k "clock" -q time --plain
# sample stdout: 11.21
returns 17.42
